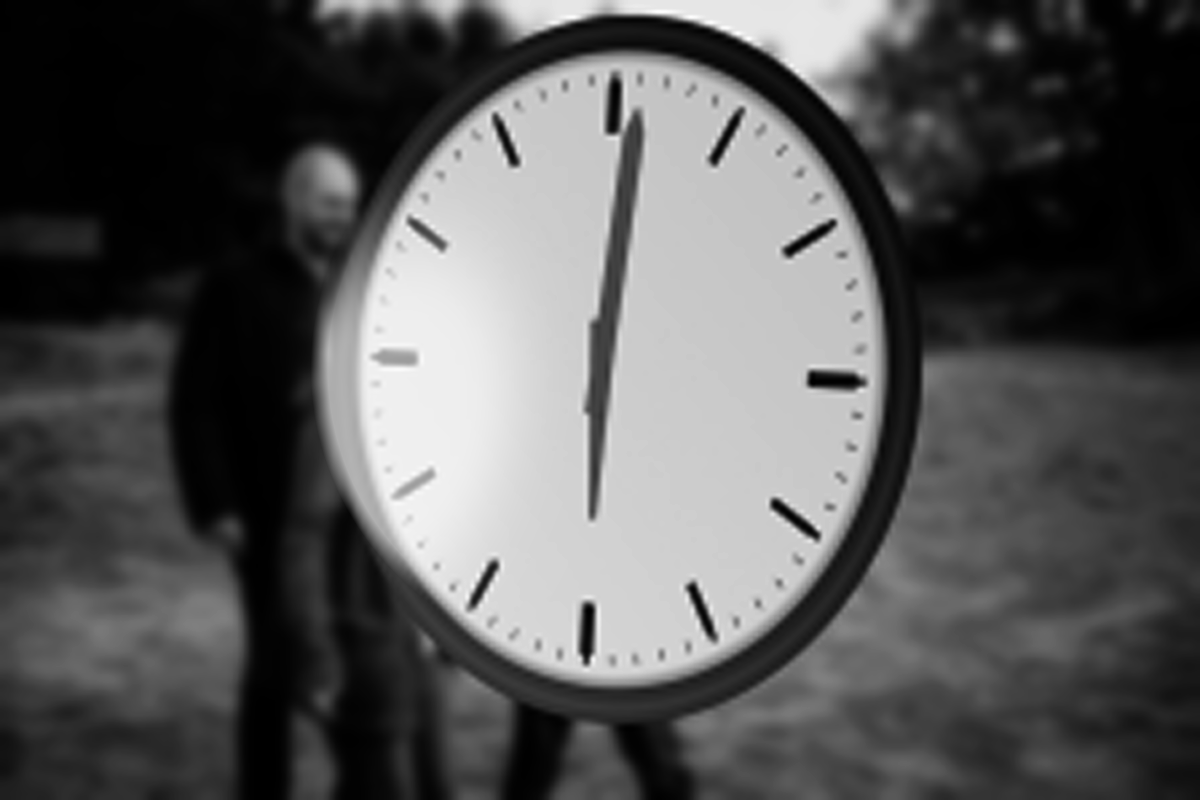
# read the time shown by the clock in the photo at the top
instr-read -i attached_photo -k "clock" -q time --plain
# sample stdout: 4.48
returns 6.01
